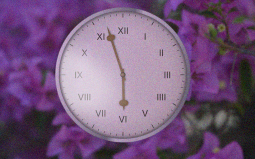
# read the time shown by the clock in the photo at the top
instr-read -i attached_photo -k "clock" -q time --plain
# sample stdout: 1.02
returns 5.57
